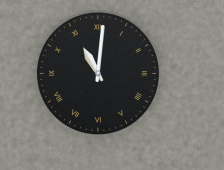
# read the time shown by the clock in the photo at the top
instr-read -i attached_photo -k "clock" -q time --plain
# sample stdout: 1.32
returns 11.01
